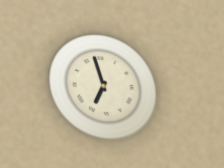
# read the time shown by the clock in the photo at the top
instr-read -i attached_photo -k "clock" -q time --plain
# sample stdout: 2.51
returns 6.58
